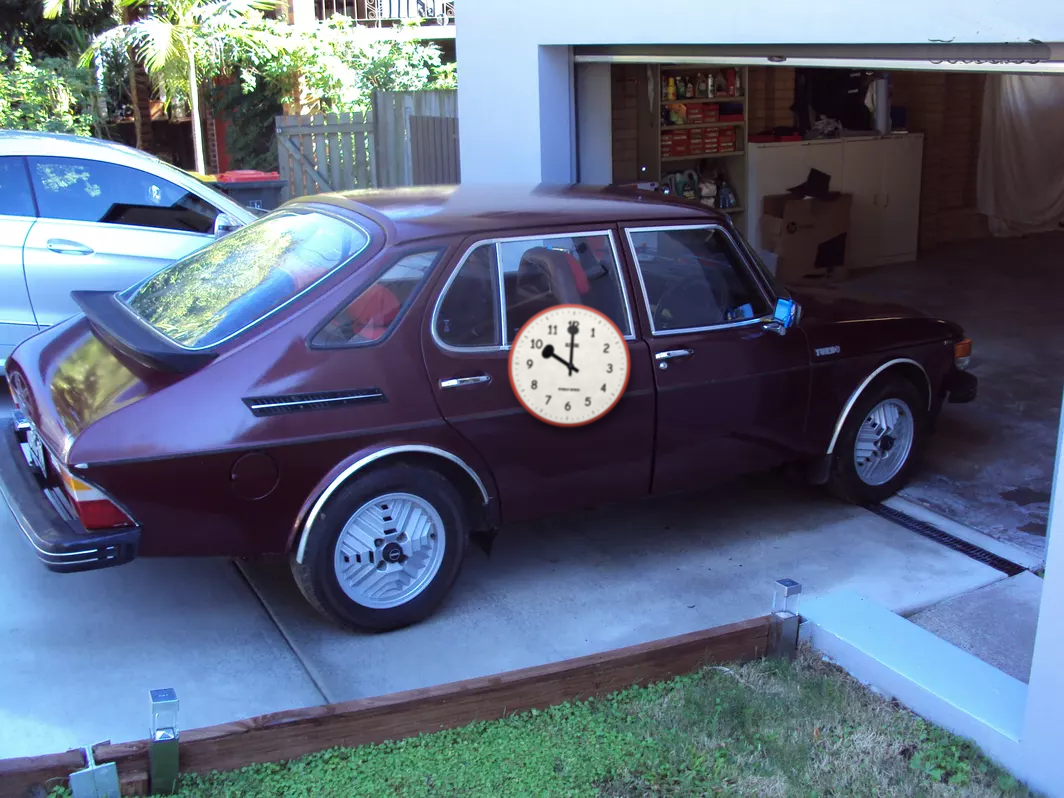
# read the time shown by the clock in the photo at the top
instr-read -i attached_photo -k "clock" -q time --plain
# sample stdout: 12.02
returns 10.00
